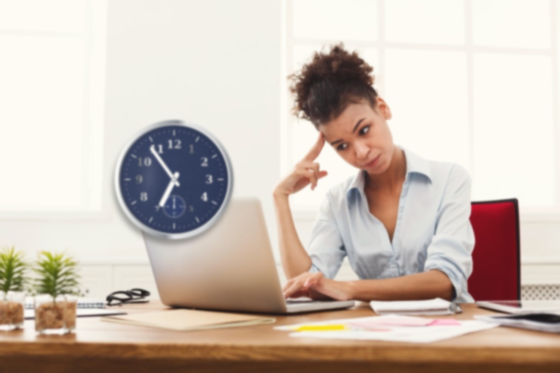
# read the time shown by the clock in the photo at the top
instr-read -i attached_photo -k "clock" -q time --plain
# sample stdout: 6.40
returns 6.54
